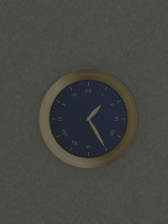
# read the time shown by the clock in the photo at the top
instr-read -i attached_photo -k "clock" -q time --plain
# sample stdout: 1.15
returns 1.25
